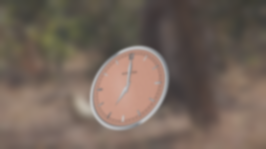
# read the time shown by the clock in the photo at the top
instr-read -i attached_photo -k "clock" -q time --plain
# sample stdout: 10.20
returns 7.00
